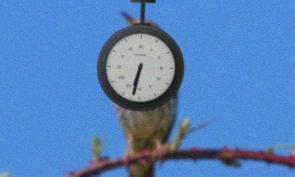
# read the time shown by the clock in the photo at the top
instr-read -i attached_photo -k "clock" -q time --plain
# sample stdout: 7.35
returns 6.32
